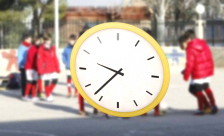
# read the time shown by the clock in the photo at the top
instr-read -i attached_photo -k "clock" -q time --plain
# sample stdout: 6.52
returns 9.37
